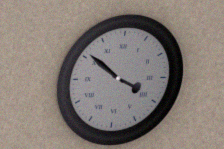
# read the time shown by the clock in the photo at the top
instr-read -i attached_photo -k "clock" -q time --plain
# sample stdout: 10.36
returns 3.51
